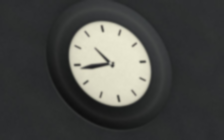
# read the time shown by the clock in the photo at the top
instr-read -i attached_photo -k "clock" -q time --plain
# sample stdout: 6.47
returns 10.44
